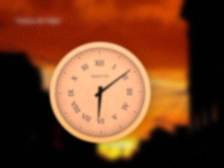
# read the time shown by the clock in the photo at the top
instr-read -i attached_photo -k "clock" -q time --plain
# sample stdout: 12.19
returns 6.09
